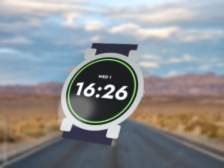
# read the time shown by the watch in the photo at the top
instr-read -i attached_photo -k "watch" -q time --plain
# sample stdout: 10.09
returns 16.26
